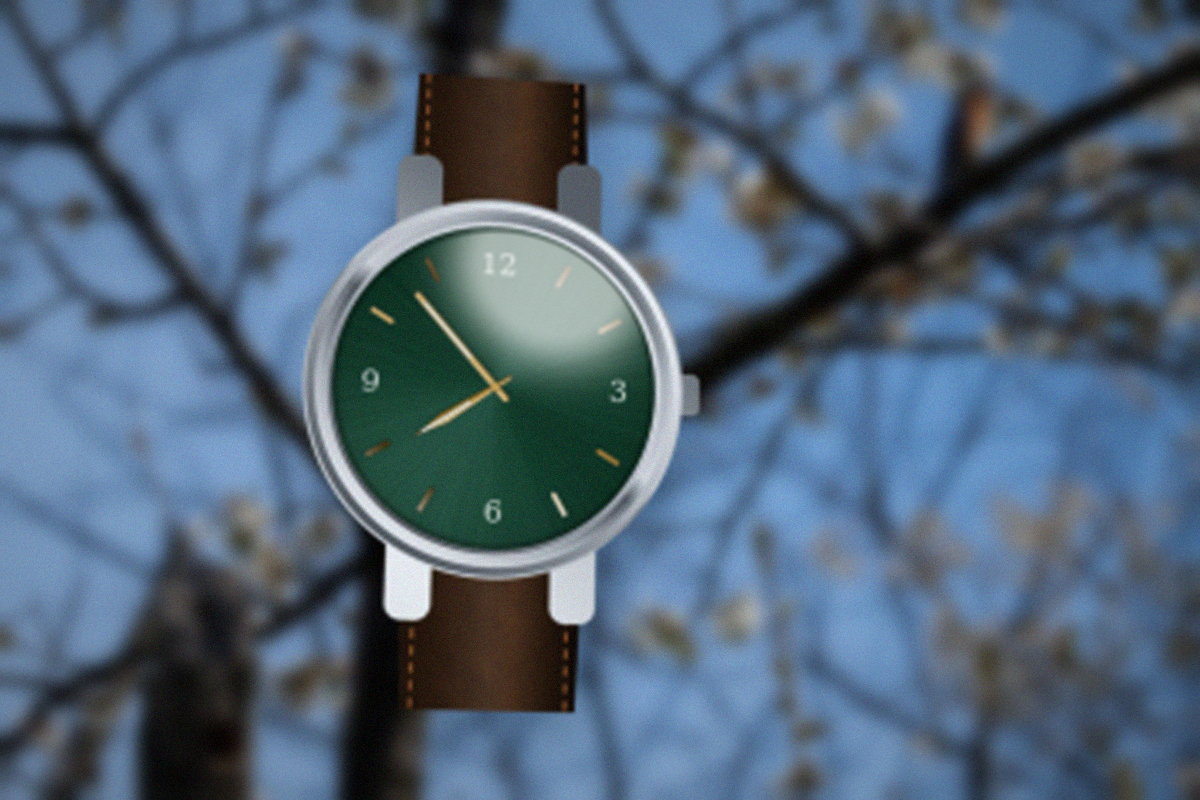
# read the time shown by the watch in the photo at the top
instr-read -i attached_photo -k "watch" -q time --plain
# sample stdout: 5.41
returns 7.53
